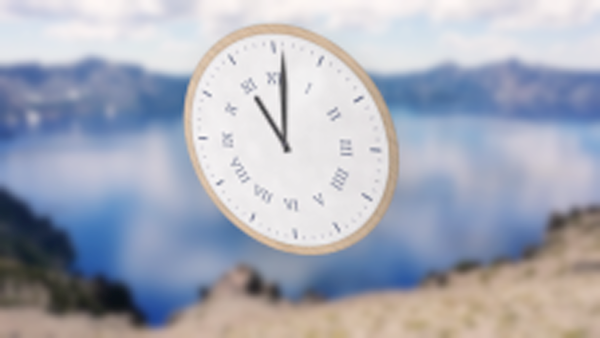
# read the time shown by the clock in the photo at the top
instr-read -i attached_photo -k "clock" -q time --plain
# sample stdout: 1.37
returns 11.01
